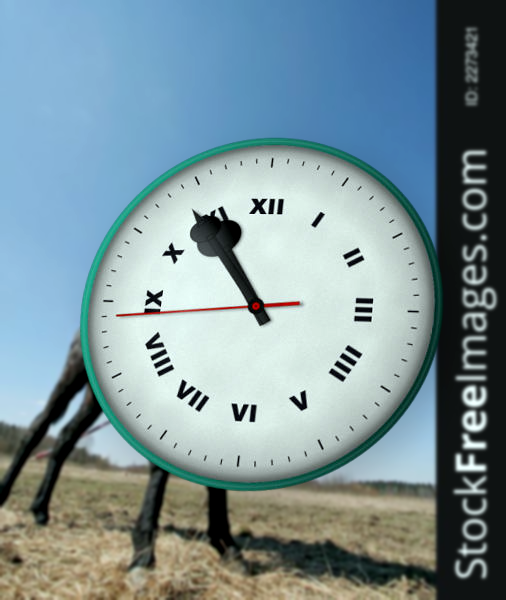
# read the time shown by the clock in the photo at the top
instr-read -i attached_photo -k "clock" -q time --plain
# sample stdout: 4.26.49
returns 10.53.44
